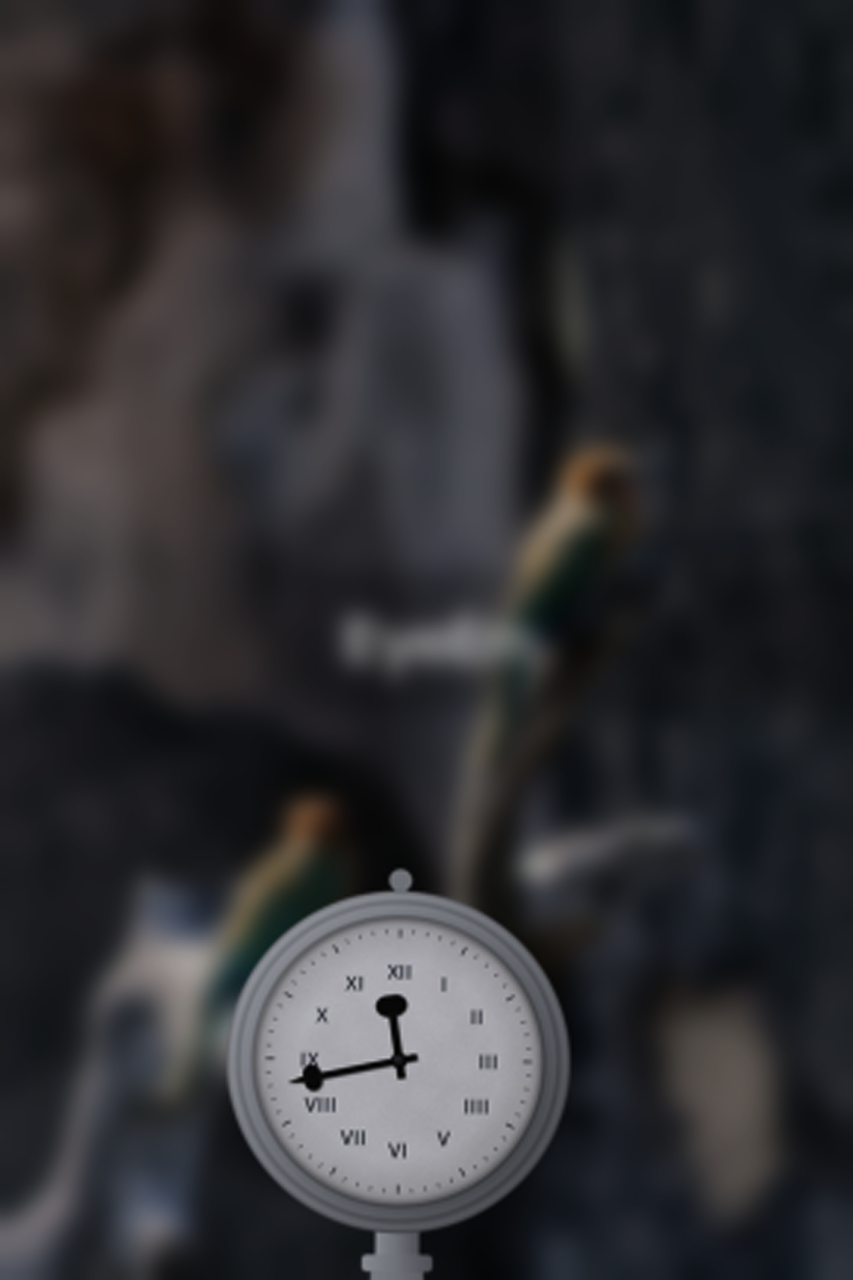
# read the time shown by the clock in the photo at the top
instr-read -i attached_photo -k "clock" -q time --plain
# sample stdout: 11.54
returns 11.43
